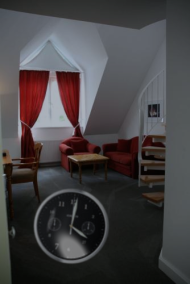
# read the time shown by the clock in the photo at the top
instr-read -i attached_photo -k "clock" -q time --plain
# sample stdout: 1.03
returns 4.01
